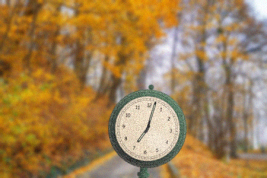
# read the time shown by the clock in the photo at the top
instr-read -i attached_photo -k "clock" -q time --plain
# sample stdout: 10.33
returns 7.02
